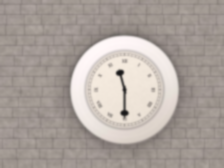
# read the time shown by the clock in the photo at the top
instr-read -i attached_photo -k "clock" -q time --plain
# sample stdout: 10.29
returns 11.30
